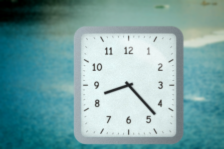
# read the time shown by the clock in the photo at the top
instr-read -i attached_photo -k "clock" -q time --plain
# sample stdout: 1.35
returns 8.23
